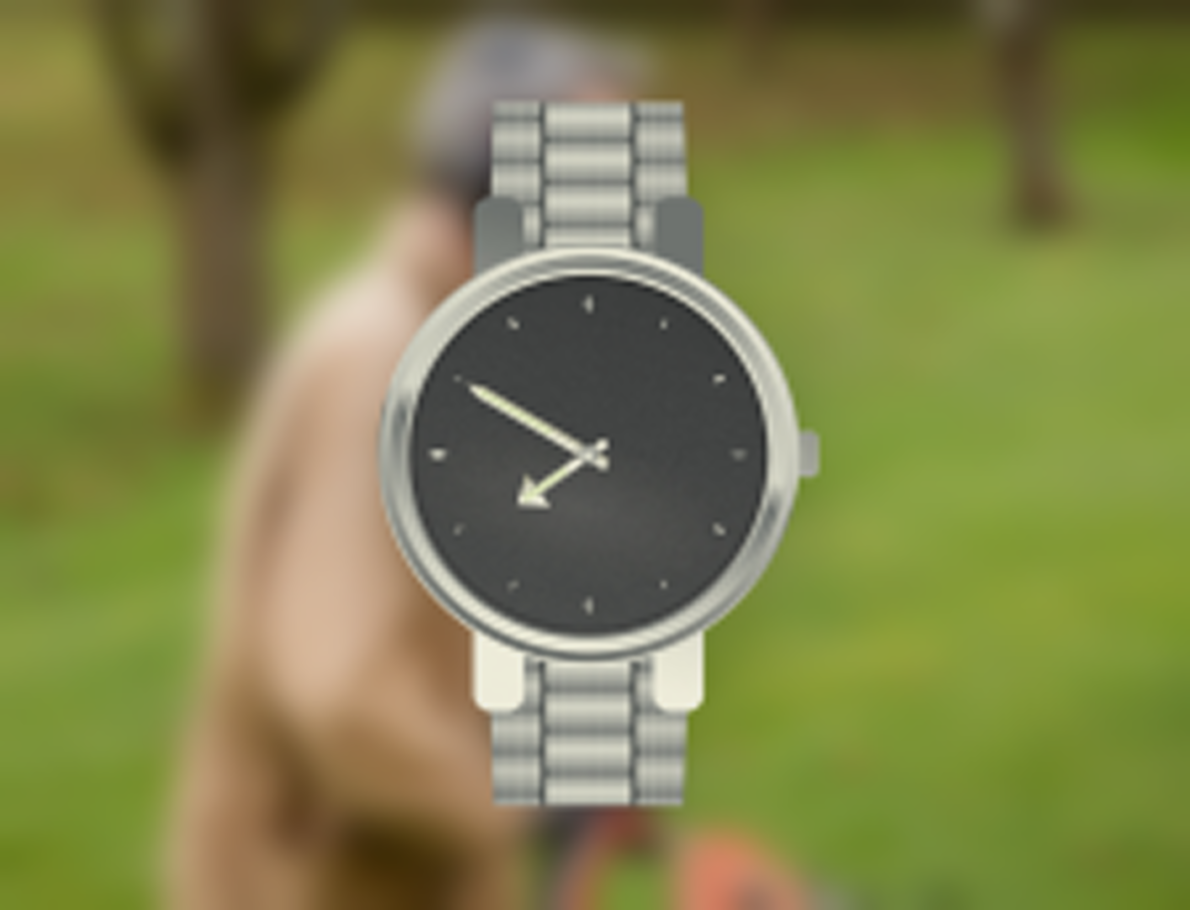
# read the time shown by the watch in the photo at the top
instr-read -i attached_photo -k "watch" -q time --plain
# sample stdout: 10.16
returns 7.50
